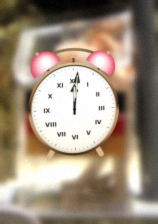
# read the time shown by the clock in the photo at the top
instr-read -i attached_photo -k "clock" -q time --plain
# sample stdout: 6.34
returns 12.01
